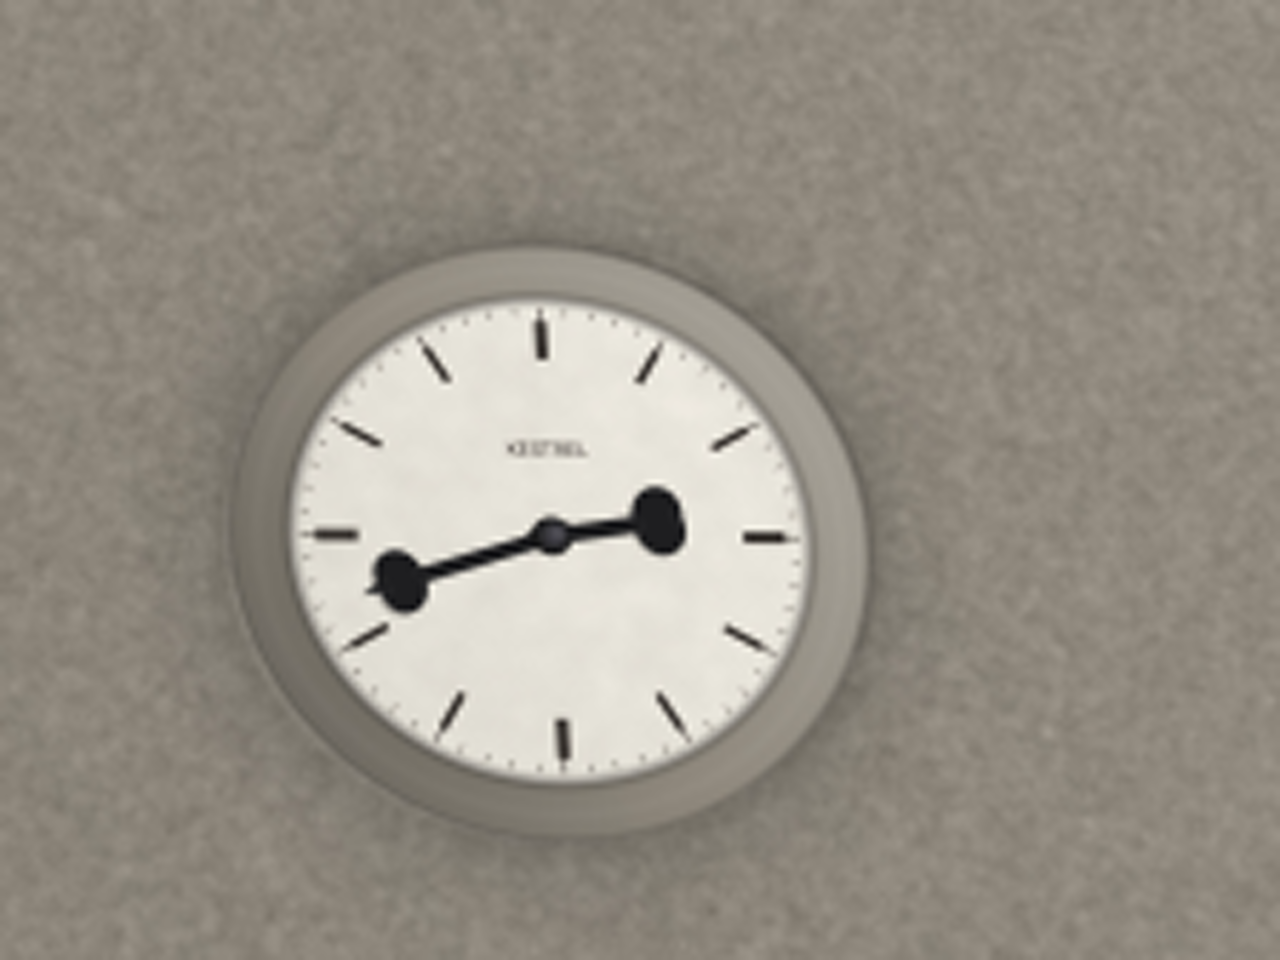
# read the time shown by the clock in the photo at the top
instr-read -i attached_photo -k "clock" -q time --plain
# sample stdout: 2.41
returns 2.42
